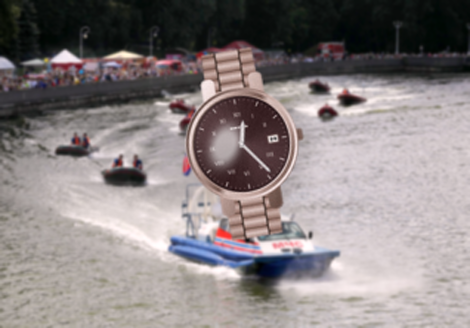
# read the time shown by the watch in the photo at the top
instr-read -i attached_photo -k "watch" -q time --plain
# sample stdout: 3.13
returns 12.24
